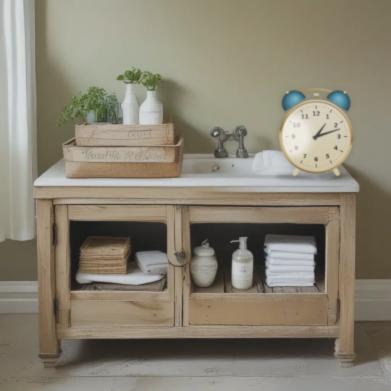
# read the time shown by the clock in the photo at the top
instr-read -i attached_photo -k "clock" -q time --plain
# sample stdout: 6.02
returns 1.12
